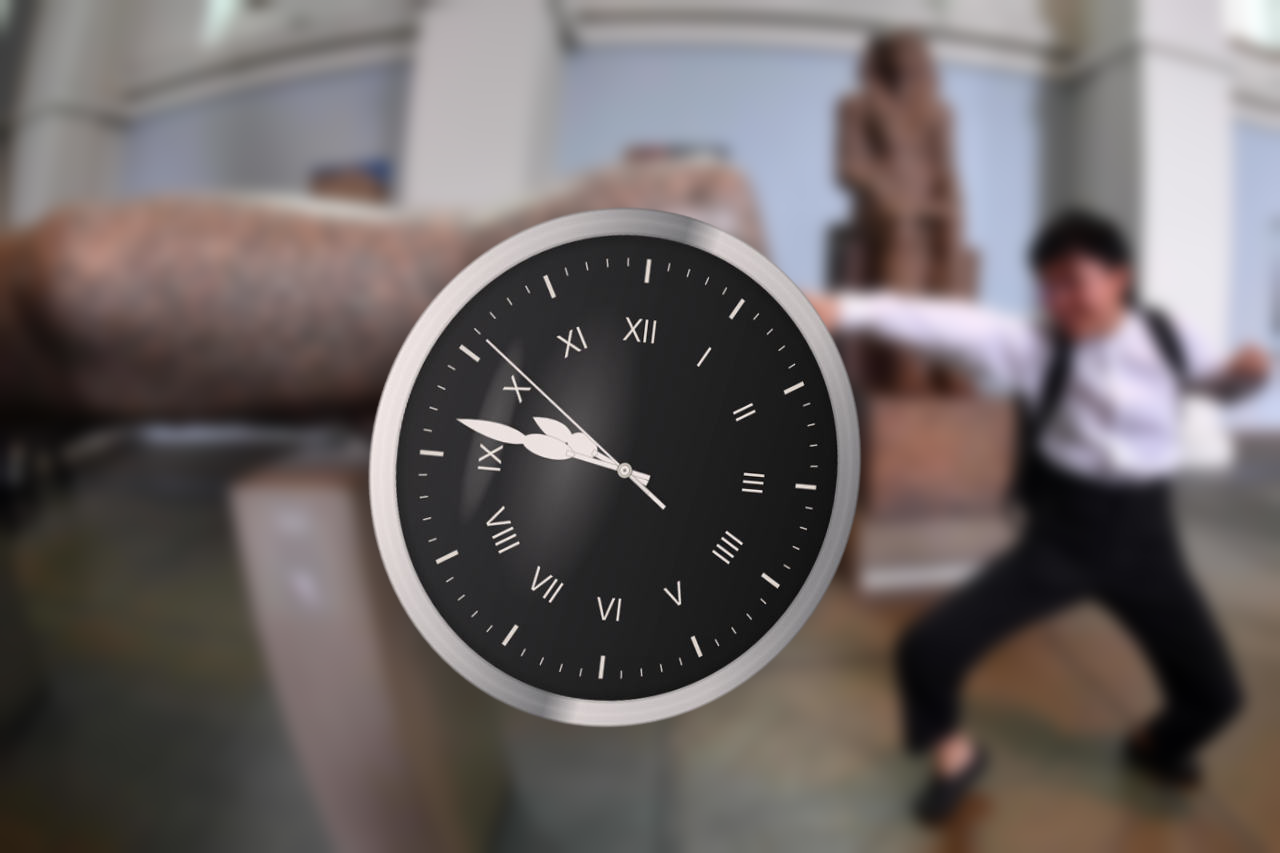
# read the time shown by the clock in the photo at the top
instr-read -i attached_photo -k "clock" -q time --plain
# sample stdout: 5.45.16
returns 9.46.51
